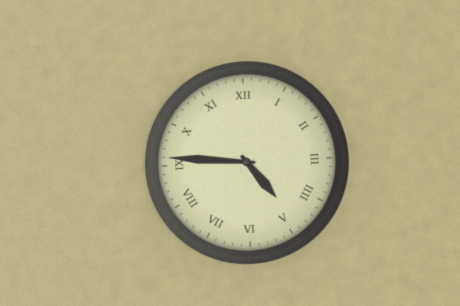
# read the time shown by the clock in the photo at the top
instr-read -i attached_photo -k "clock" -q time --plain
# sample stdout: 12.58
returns 4.46
